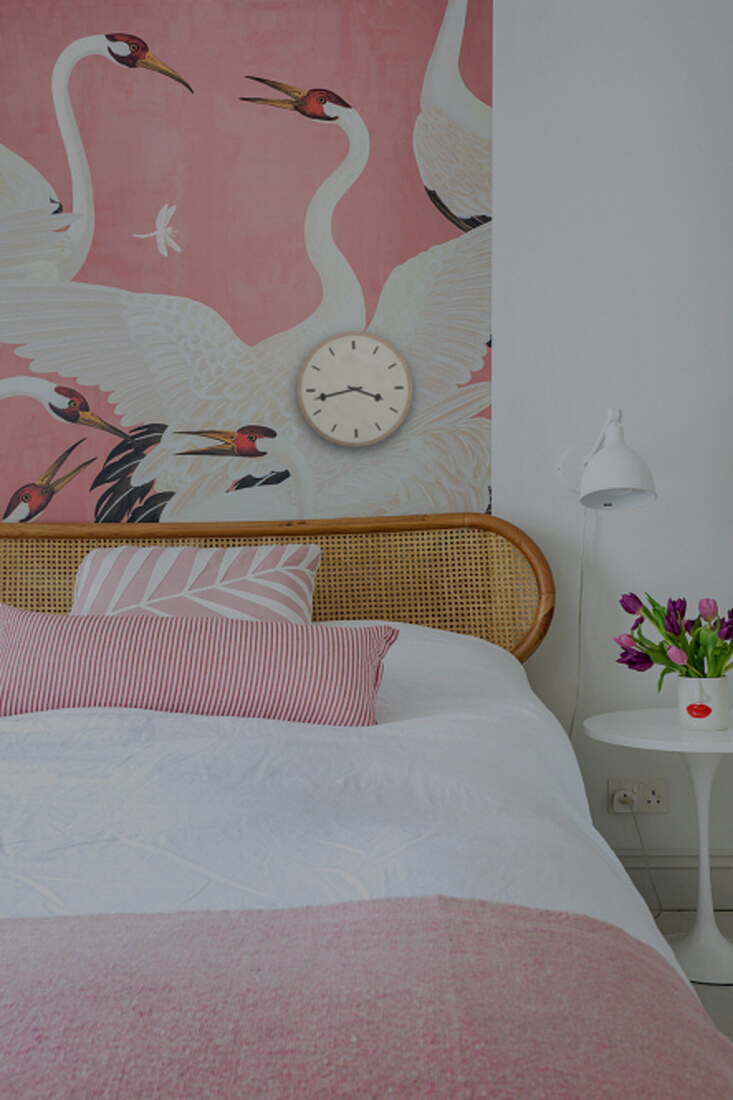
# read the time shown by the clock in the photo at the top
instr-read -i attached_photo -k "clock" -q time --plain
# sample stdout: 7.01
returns 3.43
